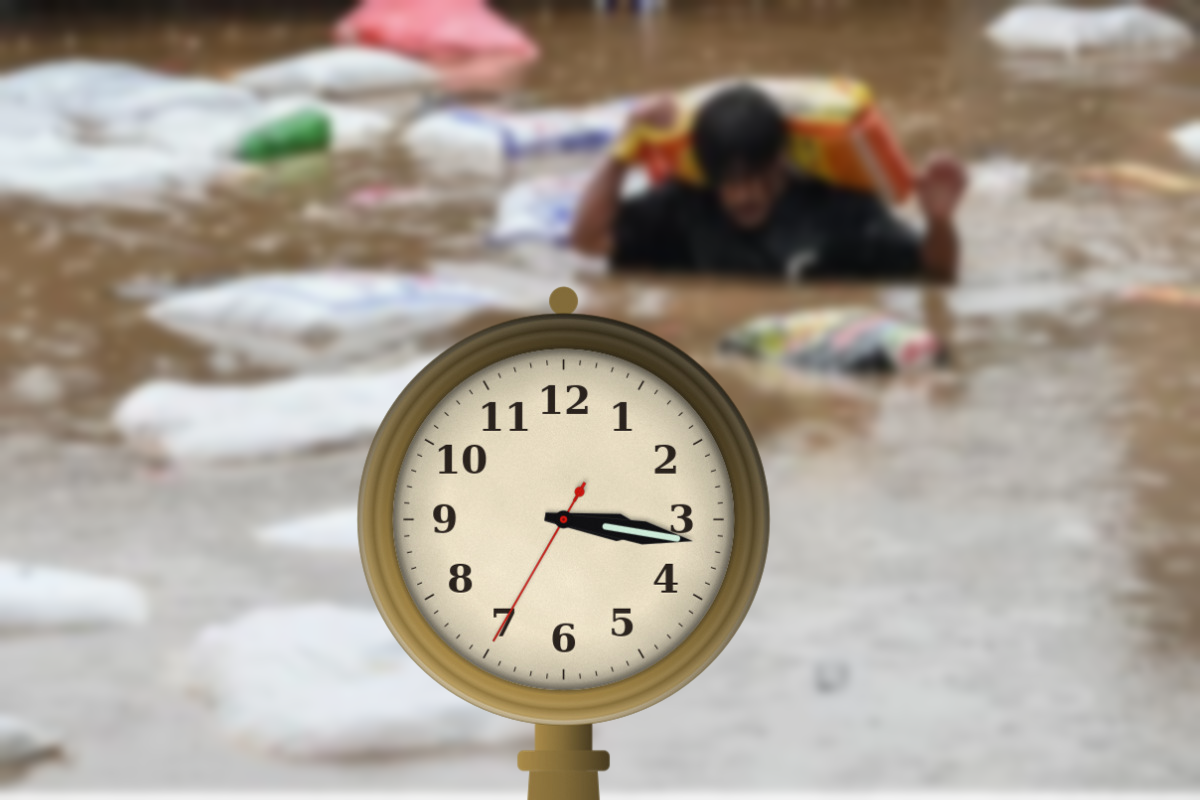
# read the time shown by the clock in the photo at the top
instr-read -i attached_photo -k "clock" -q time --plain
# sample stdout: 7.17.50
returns 3.16.35
